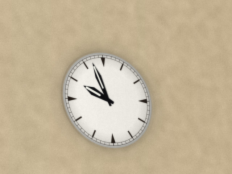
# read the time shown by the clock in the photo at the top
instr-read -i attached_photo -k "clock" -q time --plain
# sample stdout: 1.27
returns 9.57
